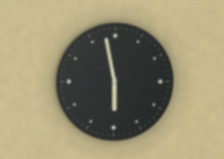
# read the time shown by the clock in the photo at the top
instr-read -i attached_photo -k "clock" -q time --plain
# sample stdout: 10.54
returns 5.58
